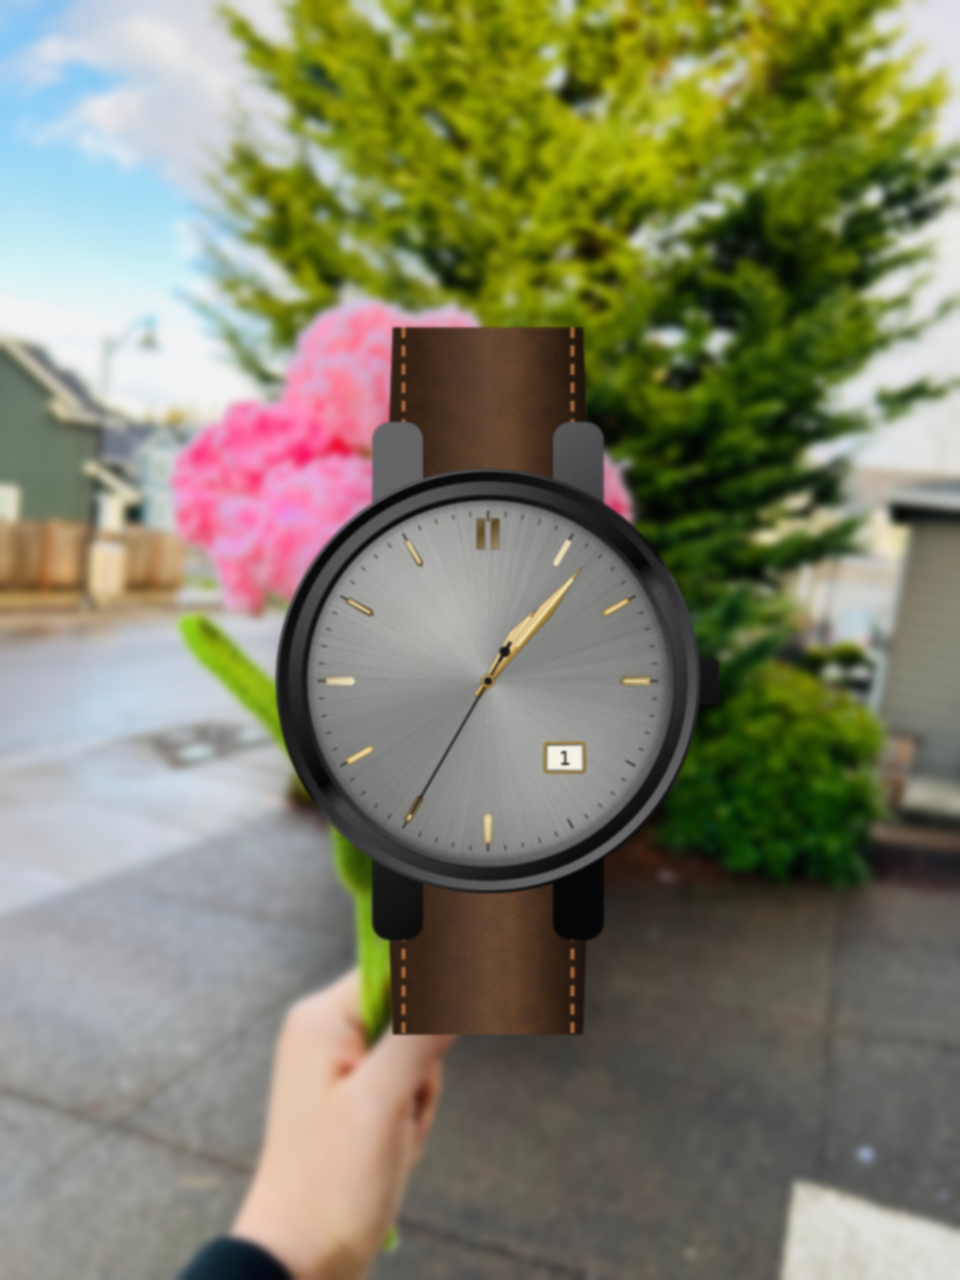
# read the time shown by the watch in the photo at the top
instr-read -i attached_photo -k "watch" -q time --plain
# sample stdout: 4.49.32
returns 1.06.35
